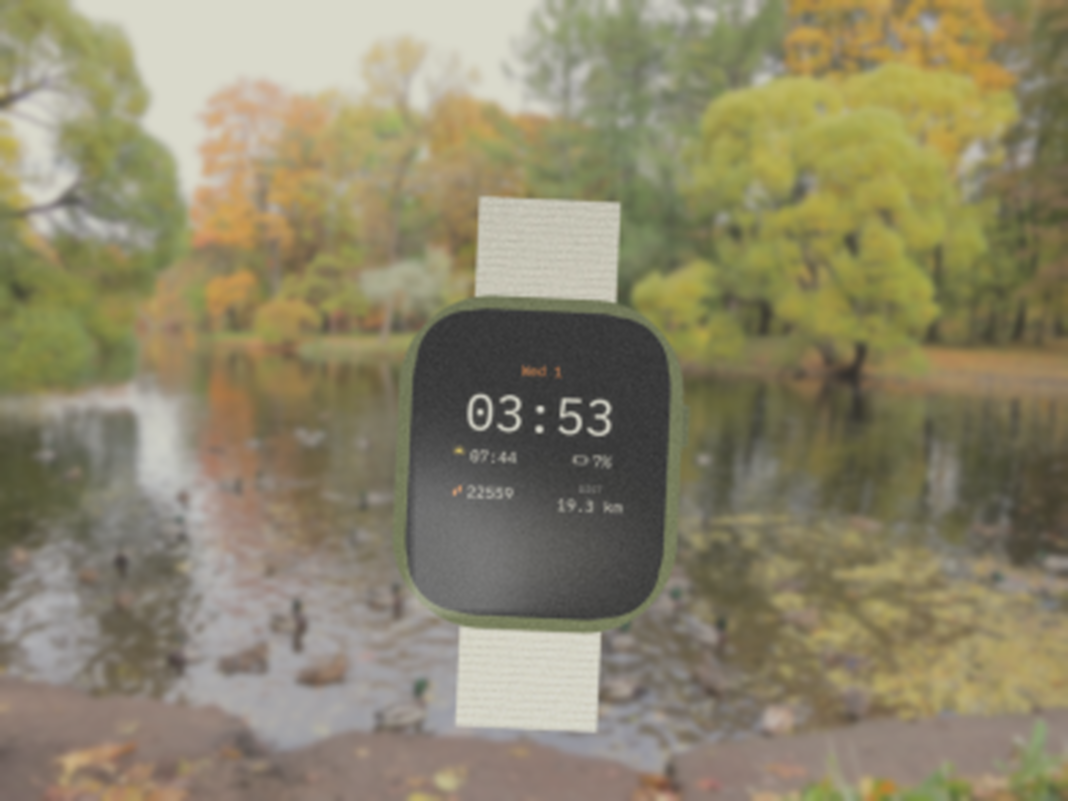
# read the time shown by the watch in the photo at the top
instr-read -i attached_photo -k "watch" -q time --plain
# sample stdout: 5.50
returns 3.53
